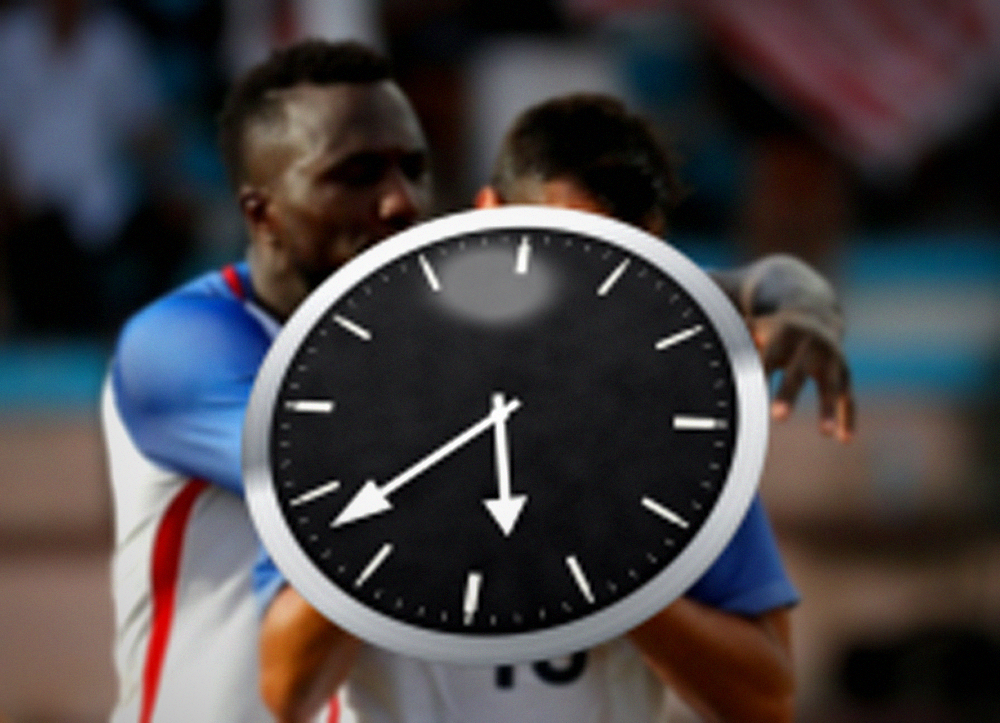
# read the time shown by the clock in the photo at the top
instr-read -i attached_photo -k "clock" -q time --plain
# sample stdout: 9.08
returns 5.38
